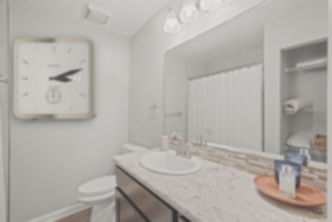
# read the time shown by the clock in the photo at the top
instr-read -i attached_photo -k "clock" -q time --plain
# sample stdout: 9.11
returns 3.12
